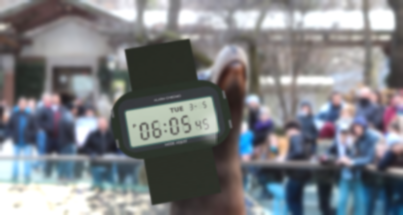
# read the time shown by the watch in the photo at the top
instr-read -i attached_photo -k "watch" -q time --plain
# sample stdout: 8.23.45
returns 6.05.45
